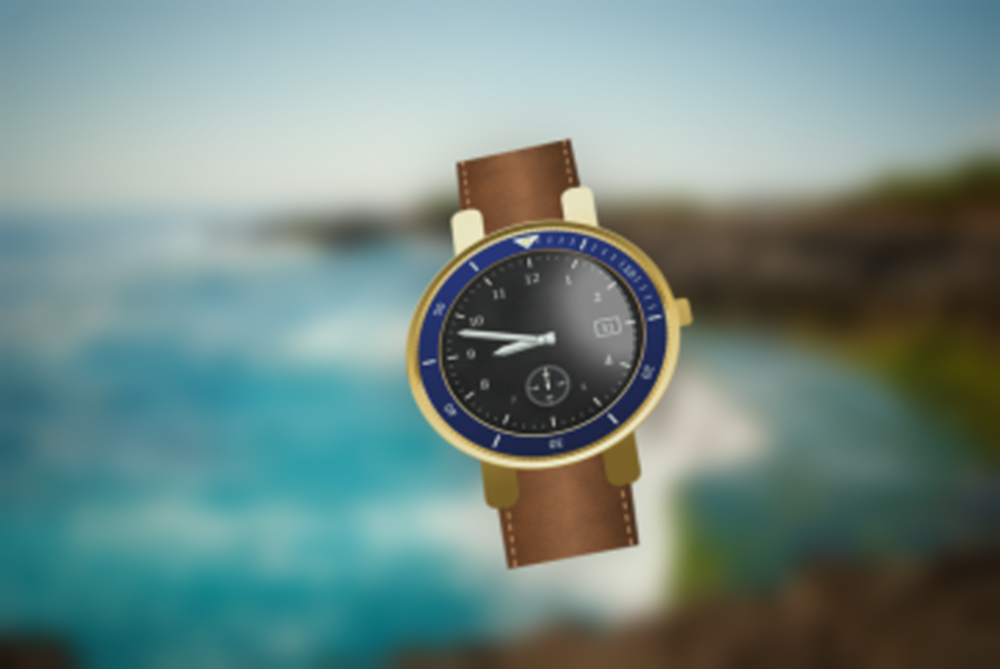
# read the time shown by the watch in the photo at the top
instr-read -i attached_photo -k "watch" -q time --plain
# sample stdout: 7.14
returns 8.48
